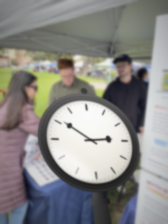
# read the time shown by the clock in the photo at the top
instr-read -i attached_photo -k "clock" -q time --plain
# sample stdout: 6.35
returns 2.51
